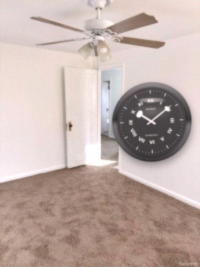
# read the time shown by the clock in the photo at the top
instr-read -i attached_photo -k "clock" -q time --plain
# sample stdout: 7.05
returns 10.09
